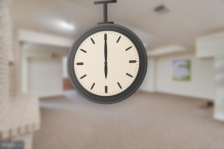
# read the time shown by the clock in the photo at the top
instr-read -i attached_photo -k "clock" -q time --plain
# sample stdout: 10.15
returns 6.00
